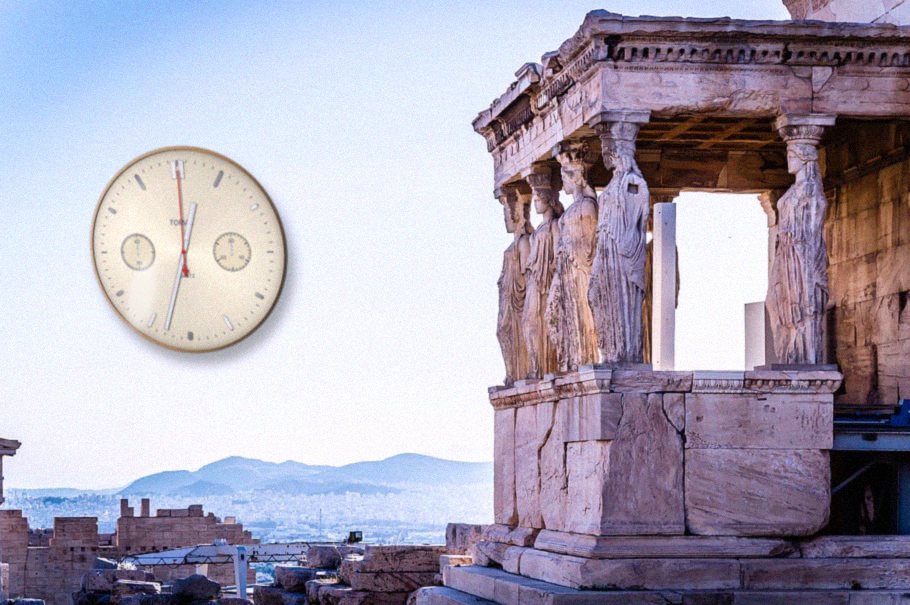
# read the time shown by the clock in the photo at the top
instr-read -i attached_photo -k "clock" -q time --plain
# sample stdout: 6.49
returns 12.33
